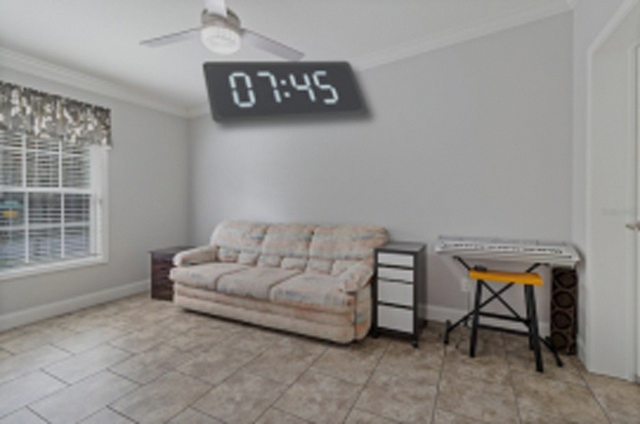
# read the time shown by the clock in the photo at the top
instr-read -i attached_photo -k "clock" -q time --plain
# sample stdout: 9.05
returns 7.45
